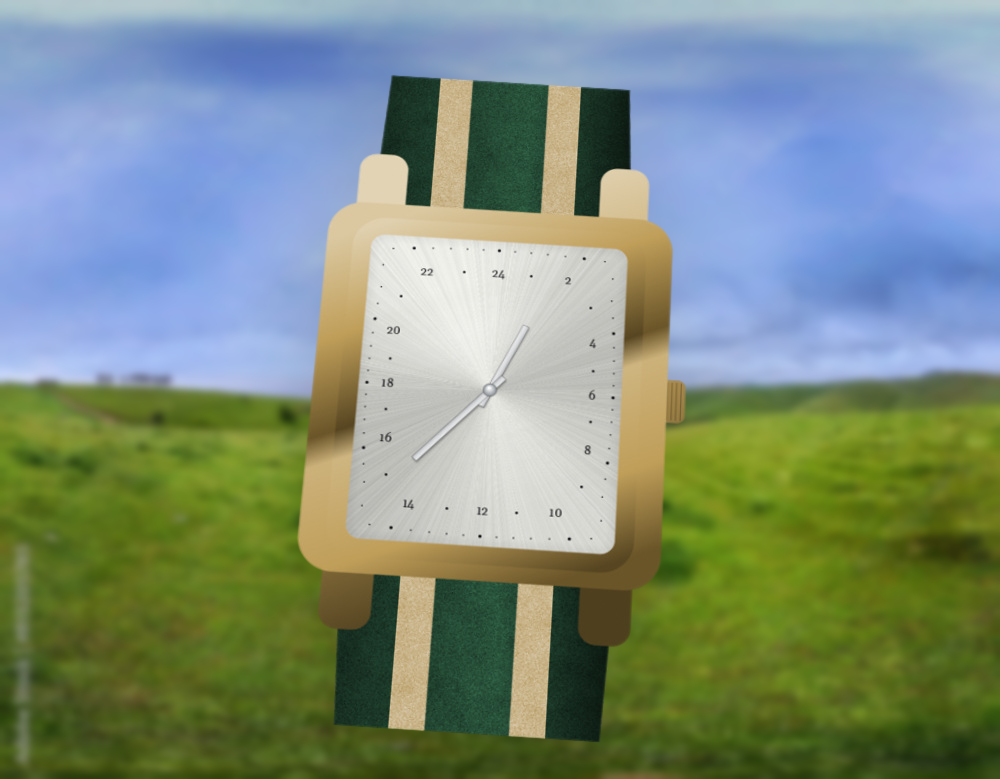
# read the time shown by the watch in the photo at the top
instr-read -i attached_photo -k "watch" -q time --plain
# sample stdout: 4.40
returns 1.37
